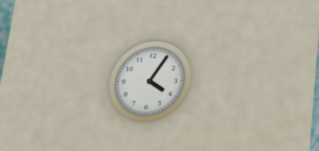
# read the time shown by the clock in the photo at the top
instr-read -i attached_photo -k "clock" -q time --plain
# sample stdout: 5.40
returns 4.05
